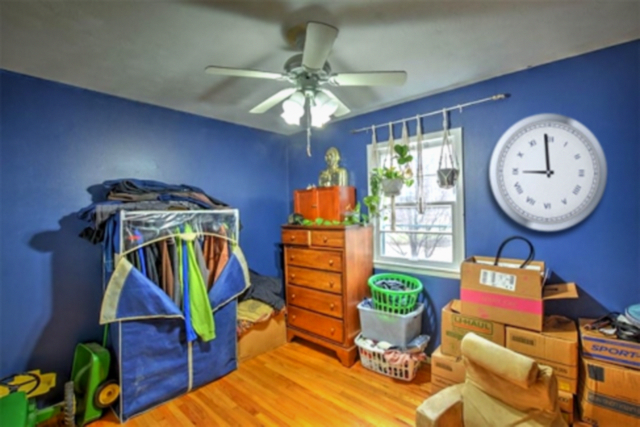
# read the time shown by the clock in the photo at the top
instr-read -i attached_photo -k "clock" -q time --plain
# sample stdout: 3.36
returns 8.59
